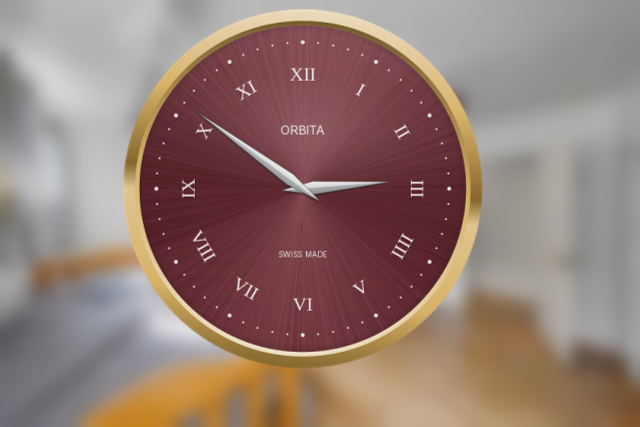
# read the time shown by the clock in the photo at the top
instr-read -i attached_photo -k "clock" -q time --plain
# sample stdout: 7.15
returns 2.51
